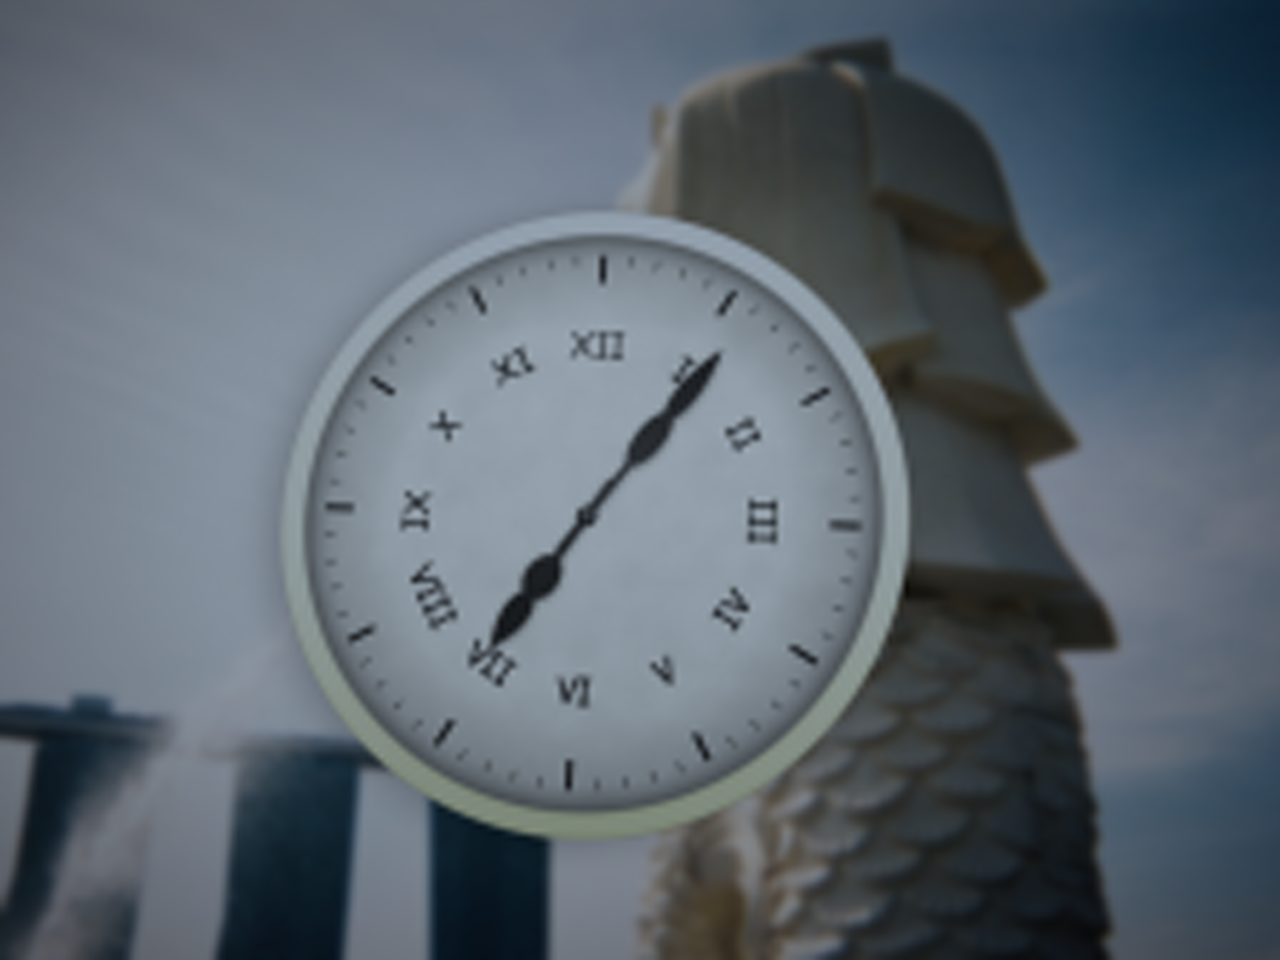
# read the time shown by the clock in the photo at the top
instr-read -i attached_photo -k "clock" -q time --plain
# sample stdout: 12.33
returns 7.06
